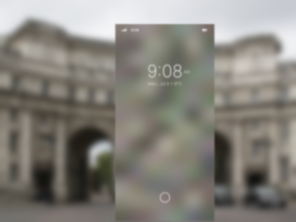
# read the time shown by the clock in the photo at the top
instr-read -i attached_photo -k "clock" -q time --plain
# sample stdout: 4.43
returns 9.08
